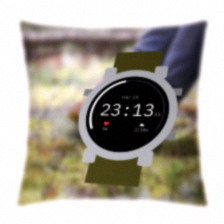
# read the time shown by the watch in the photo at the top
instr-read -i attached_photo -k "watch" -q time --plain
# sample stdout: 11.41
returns 23.13
